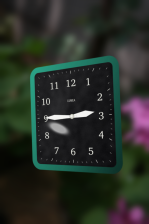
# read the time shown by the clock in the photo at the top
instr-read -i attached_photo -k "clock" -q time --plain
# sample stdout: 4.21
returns 2.45
